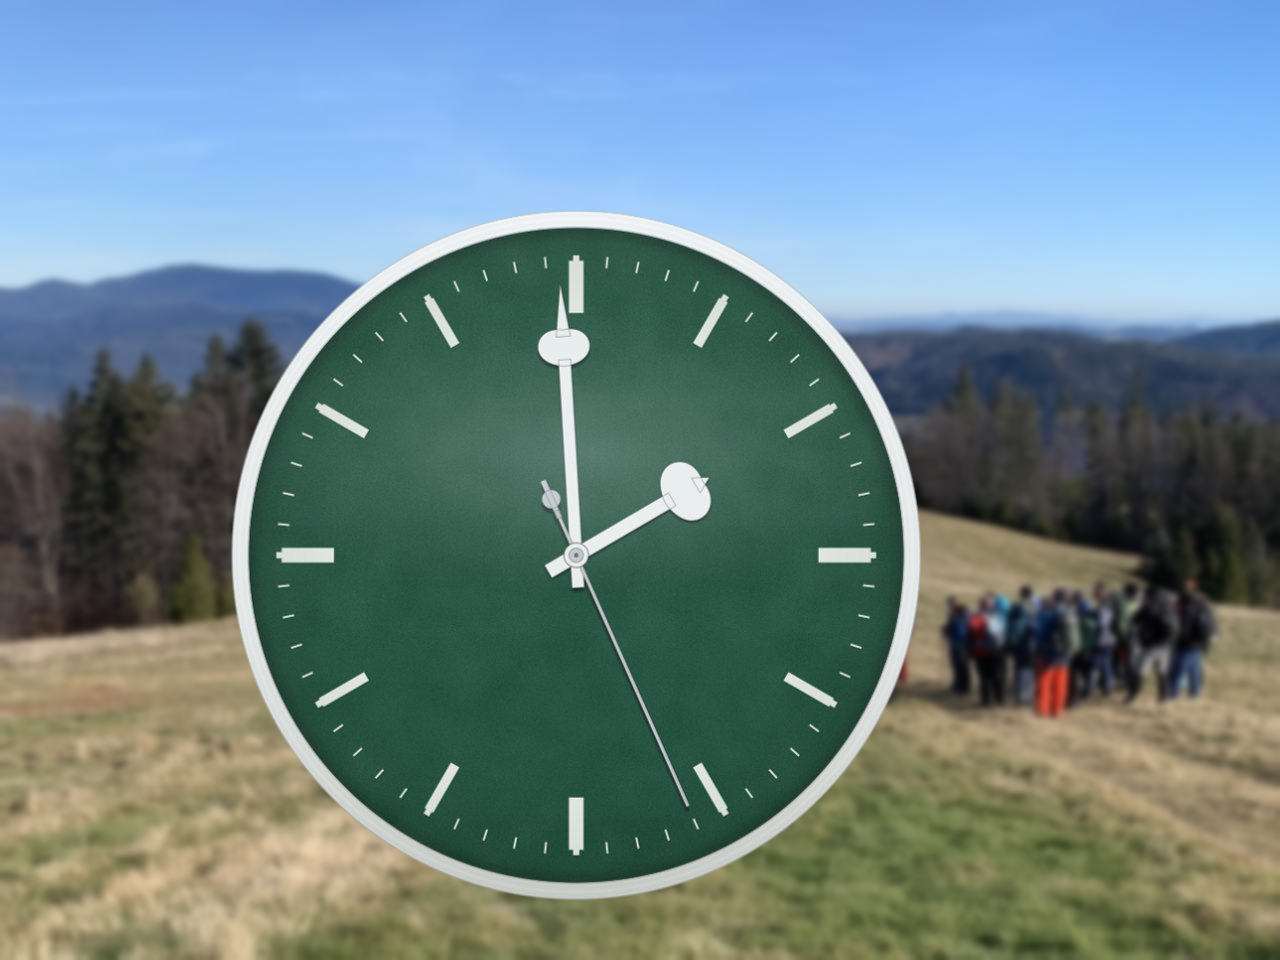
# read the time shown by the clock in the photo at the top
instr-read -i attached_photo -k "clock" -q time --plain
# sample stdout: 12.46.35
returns 1.59.26
